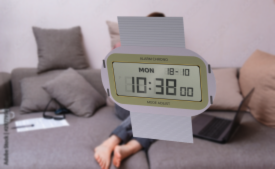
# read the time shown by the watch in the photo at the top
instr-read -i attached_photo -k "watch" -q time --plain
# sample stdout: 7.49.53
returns 10.38.00
